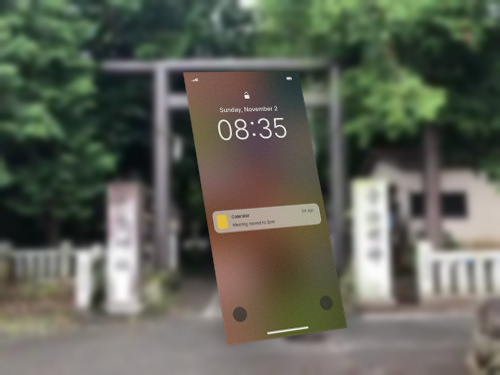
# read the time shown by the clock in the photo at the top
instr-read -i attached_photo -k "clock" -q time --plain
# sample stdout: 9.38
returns 8.35
